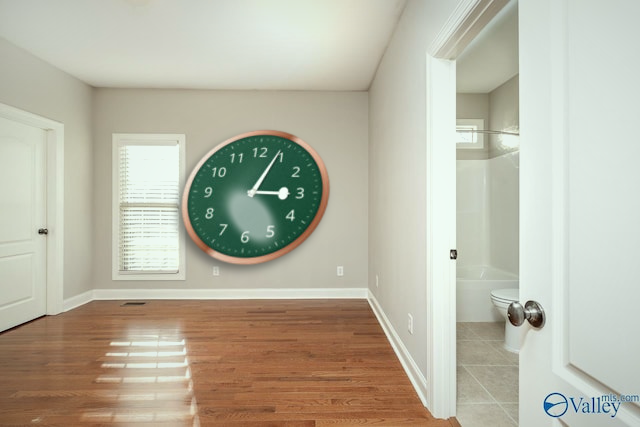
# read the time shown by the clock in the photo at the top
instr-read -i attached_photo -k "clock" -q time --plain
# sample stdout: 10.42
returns 3.04
